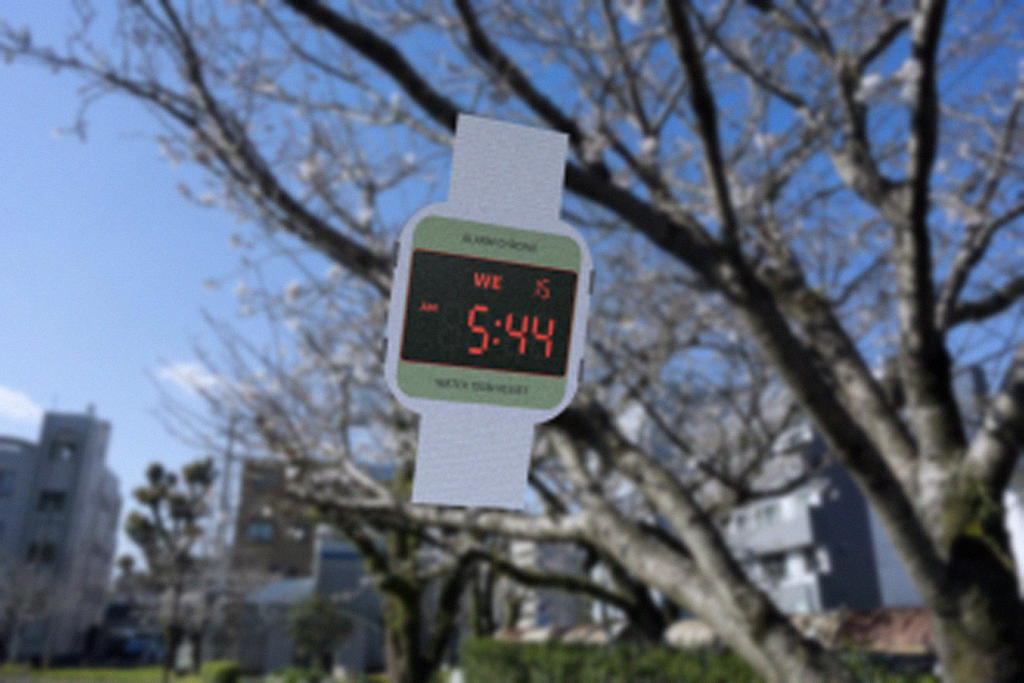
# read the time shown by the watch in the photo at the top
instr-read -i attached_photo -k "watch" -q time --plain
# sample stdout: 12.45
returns 5.44
